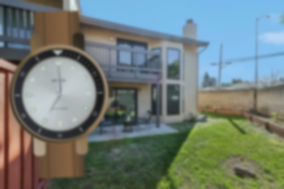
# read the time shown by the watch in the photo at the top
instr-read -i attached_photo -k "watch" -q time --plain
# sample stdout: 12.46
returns 7.00
